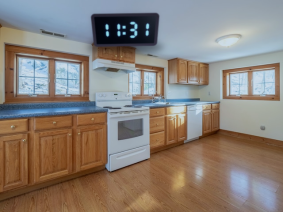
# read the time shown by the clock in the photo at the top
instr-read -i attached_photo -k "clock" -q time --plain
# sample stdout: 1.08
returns 11.31
